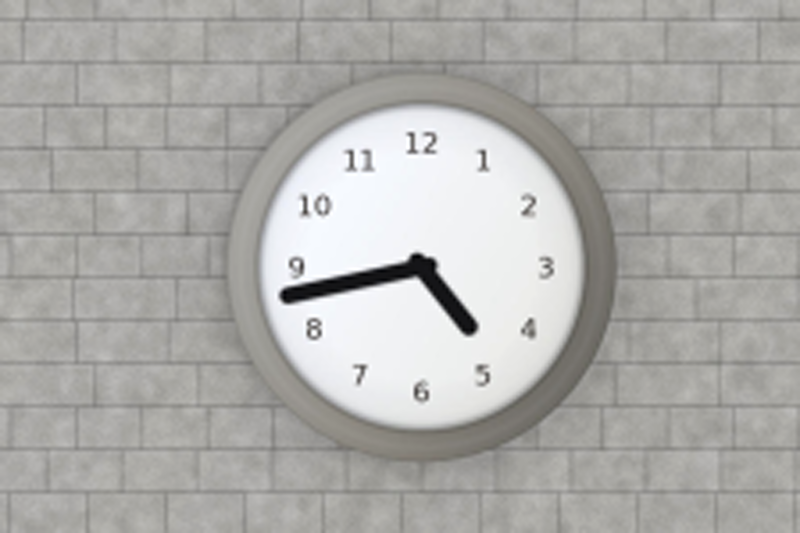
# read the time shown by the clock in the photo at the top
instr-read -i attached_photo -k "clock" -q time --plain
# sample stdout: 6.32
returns 4.43
